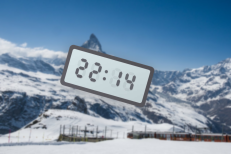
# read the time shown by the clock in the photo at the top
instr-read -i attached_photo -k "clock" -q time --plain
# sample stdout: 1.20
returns 22.14
